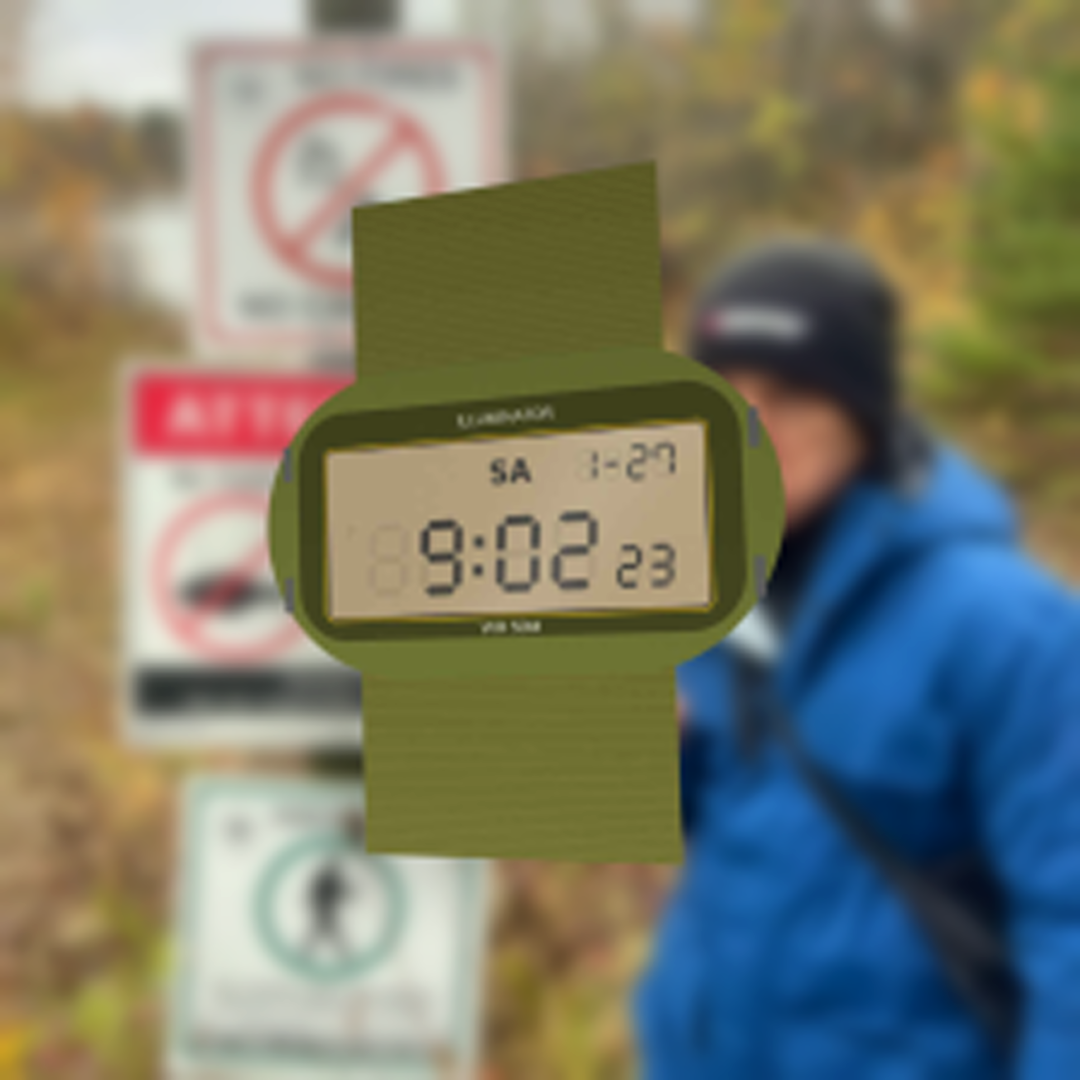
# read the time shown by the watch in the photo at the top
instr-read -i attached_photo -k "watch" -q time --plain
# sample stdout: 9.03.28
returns 9.02.23
